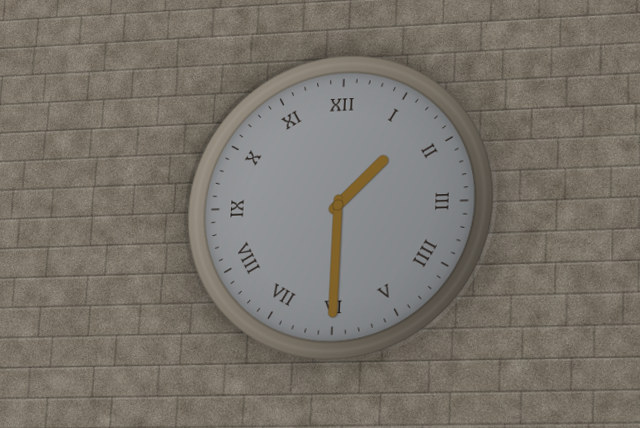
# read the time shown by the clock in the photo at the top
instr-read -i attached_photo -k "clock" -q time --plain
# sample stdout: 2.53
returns 1.30
